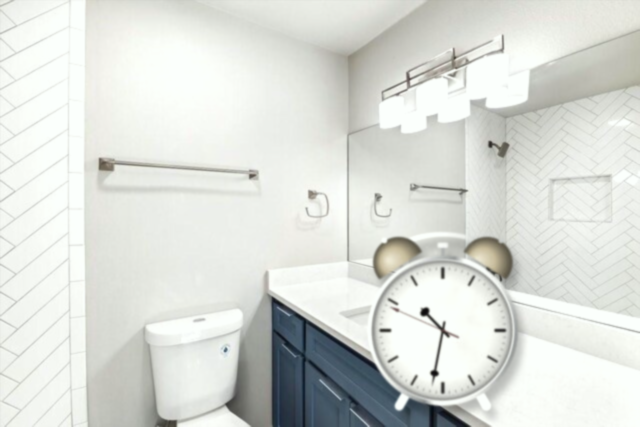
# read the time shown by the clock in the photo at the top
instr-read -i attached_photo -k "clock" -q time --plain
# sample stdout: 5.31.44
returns 10.31.49
